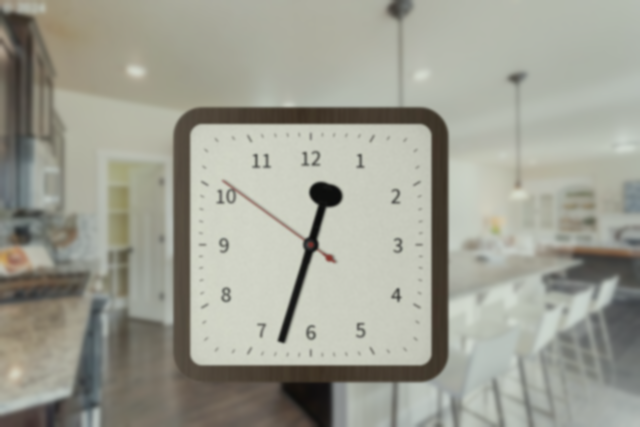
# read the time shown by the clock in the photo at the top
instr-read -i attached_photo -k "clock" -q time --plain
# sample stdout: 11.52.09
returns 12.32.51
